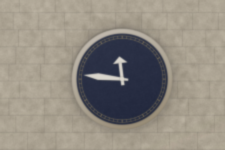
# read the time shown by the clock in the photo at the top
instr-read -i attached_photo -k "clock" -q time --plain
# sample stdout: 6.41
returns 11.46
